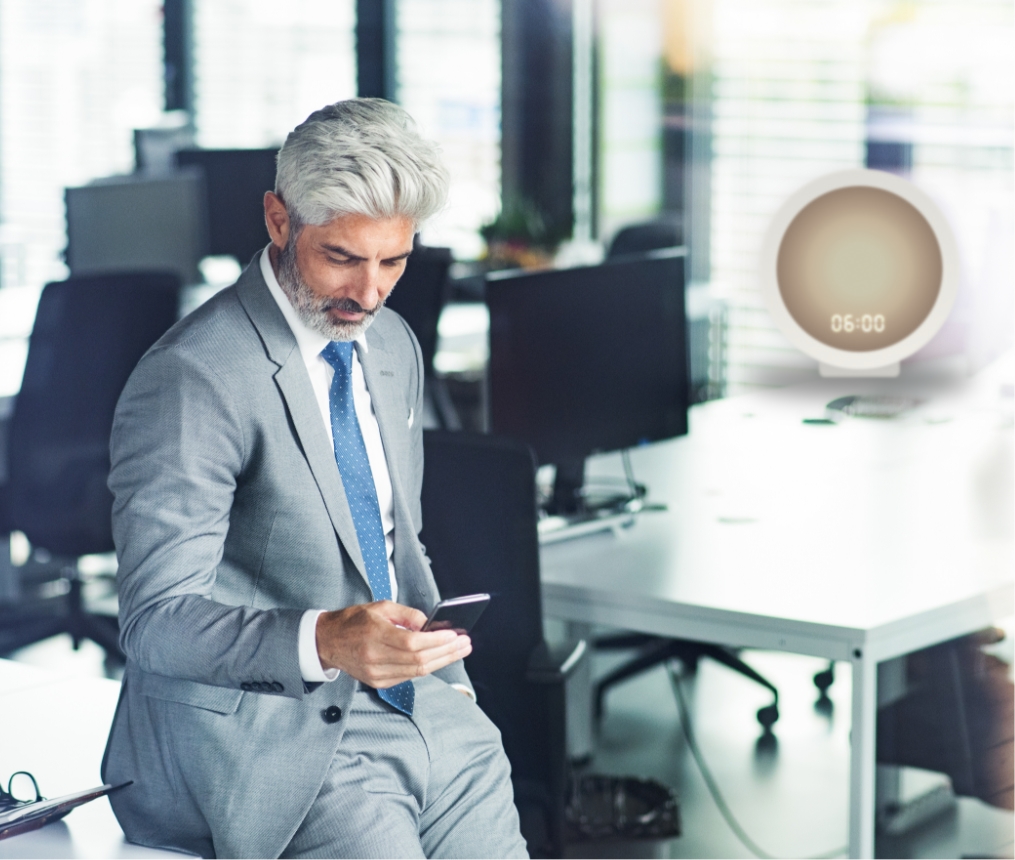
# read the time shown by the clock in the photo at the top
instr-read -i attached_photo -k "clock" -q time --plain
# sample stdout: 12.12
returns 6.00
